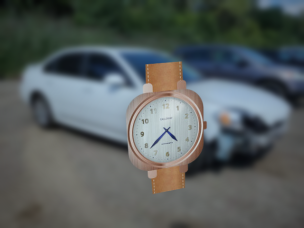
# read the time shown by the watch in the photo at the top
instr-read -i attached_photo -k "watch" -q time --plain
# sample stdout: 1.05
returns 4.38
